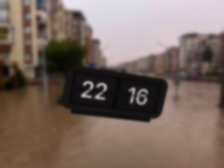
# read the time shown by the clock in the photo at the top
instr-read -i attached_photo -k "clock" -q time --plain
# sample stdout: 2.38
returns 22.16
